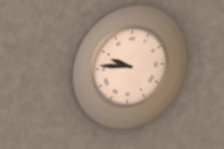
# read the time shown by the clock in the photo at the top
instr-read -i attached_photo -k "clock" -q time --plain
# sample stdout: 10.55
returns 9.46
